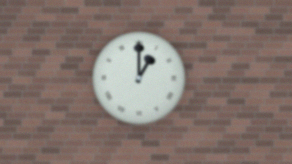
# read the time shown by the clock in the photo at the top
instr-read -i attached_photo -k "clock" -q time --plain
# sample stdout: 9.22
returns 1.00
